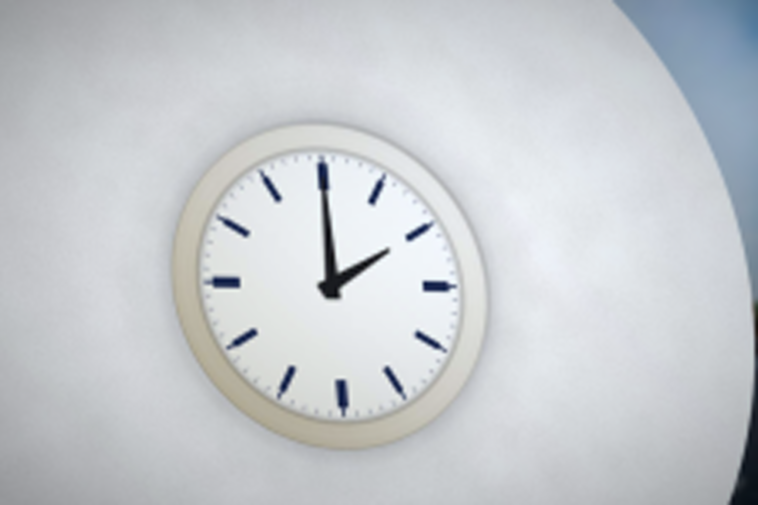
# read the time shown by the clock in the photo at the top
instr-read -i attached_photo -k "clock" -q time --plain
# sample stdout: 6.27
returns 2.00
